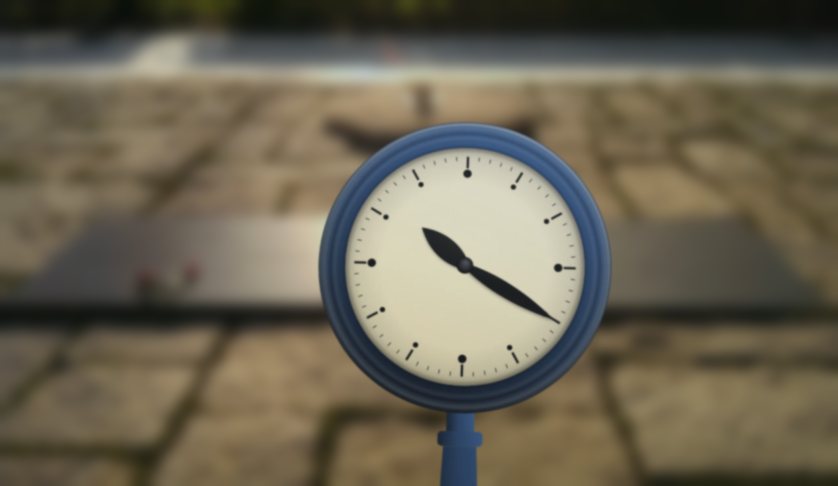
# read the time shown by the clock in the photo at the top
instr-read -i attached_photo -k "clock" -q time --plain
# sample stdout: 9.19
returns 10.20
